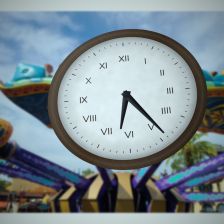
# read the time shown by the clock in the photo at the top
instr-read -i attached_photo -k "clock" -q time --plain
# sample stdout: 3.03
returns 6.24
